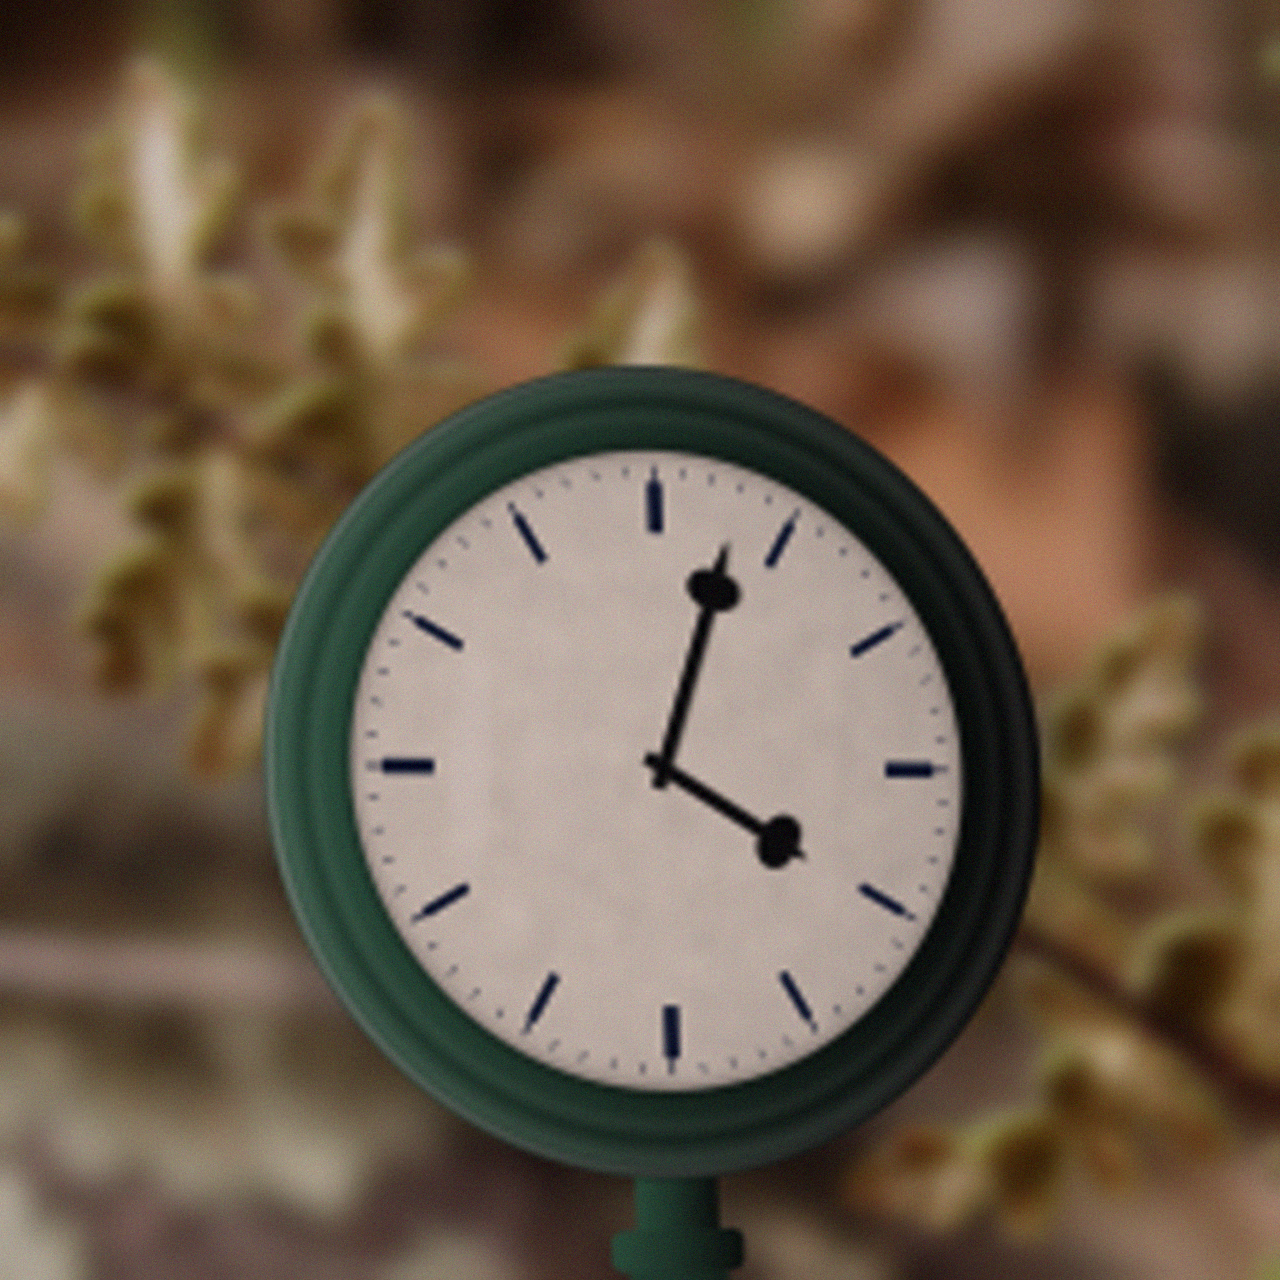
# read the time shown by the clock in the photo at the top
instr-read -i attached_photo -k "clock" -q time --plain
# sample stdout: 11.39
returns 4.03
